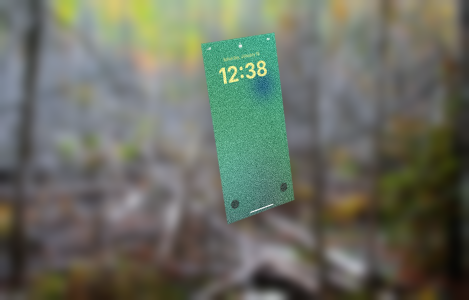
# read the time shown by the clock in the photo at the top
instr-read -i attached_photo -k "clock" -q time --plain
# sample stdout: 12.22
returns 12.38
